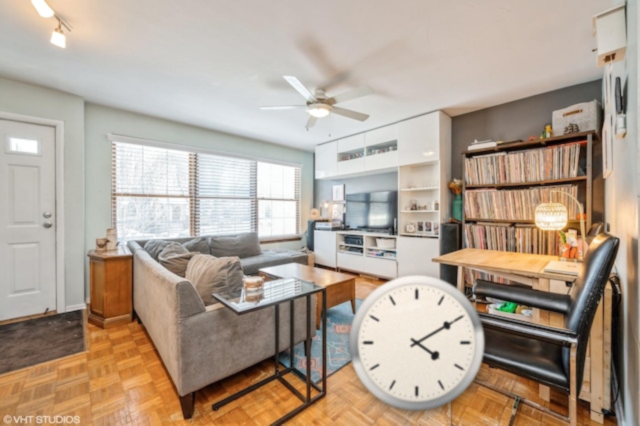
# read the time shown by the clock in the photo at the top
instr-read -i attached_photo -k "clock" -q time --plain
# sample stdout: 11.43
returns 4.10
